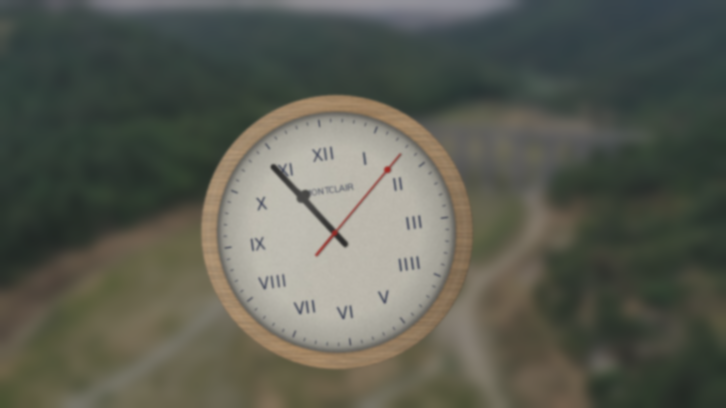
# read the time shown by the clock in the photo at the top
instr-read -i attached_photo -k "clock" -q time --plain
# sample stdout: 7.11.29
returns 10.54.08
